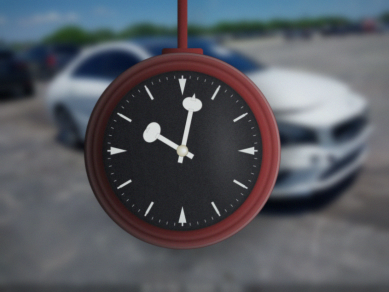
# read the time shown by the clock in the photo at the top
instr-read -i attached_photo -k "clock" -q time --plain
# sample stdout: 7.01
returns 10.02
